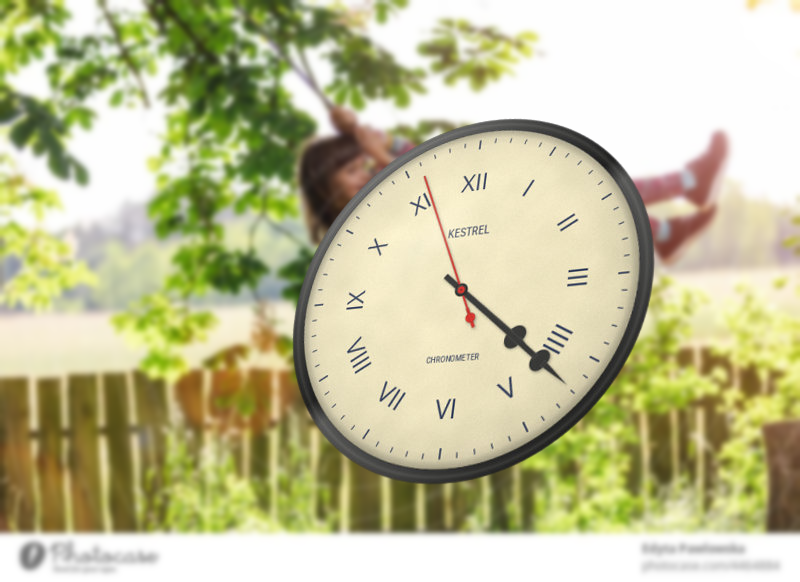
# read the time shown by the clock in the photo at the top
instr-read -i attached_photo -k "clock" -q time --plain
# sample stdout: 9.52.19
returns 4.21.56
